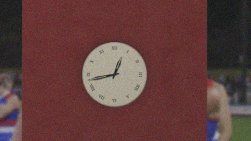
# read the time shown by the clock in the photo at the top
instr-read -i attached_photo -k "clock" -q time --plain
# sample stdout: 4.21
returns 12.43
